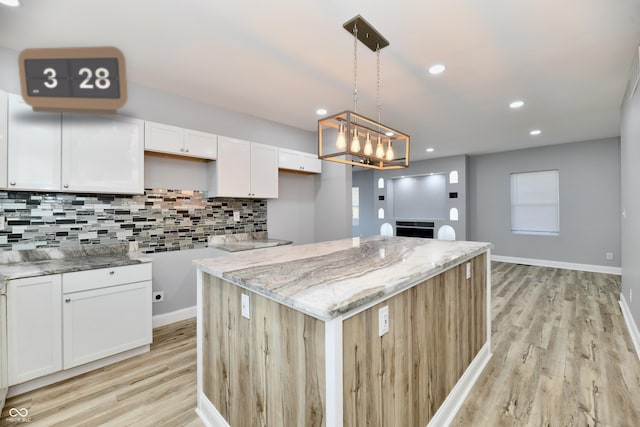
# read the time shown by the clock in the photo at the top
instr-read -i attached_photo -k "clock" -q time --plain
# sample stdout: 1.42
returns 3.28
